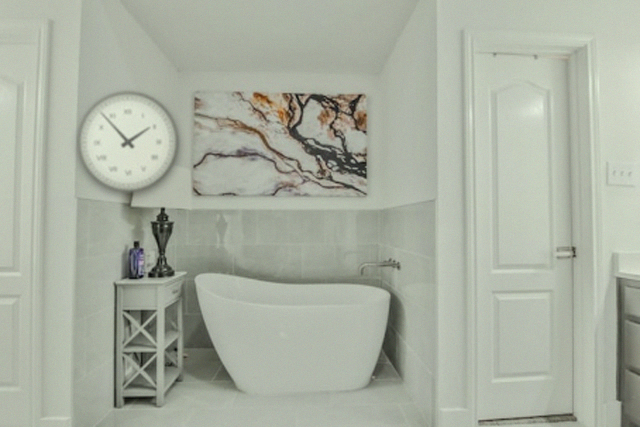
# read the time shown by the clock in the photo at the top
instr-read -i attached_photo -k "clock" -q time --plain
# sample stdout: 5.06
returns 1.53
